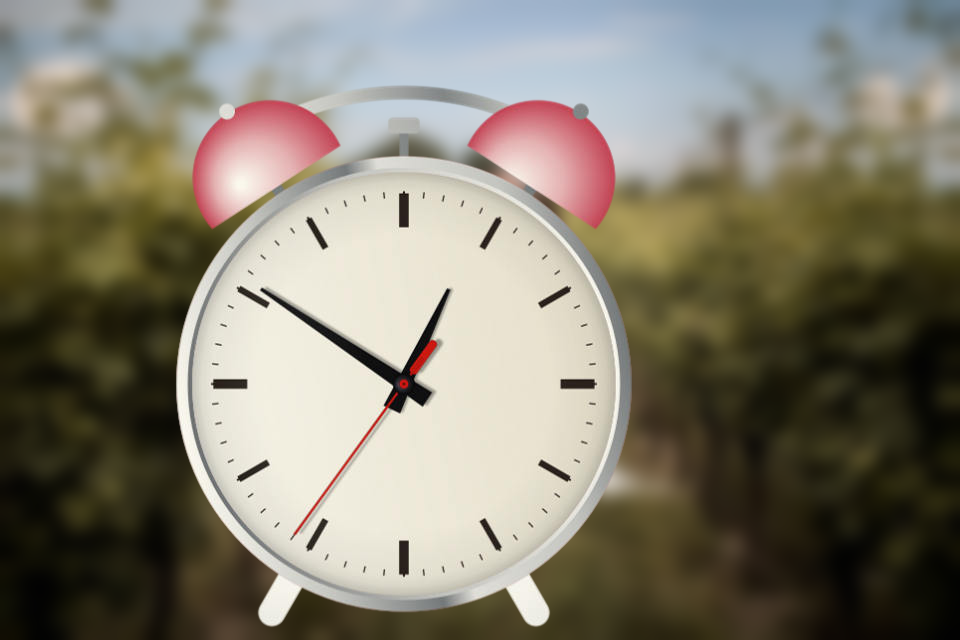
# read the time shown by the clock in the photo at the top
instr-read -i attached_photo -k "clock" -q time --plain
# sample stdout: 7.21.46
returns 12.50.36
